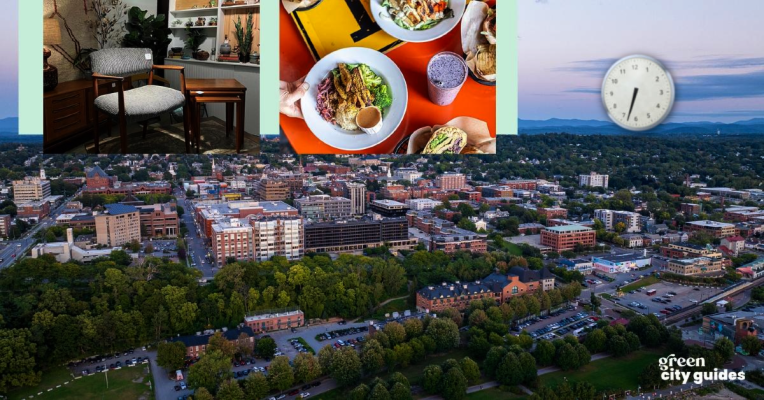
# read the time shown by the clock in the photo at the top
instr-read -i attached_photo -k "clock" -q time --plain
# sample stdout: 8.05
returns 6.33
